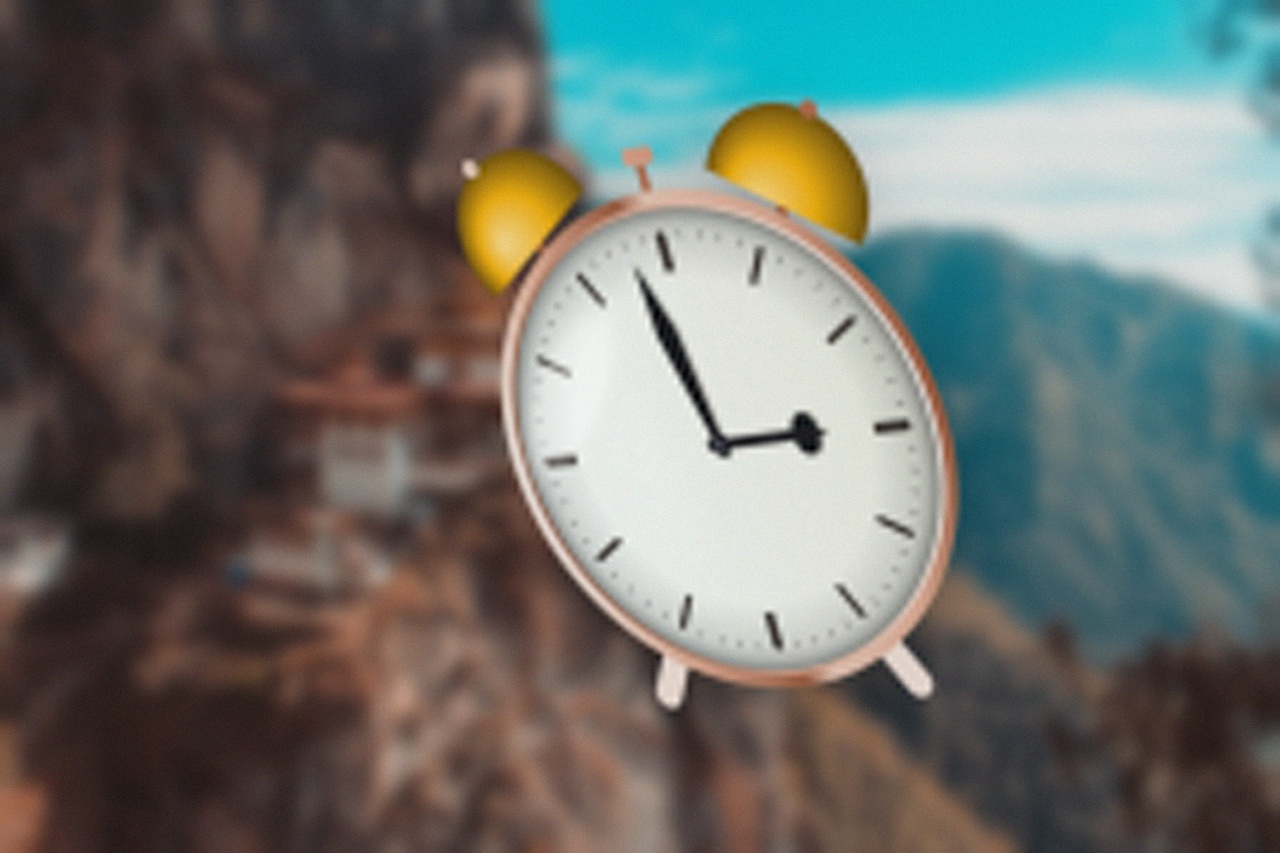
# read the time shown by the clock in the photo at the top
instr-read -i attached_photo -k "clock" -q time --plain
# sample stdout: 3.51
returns 2.58
